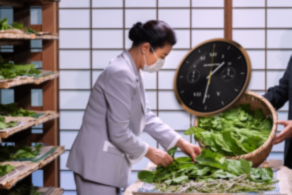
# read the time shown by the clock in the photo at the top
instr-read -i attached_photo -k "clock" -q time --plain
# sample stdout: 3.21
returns 1.31
